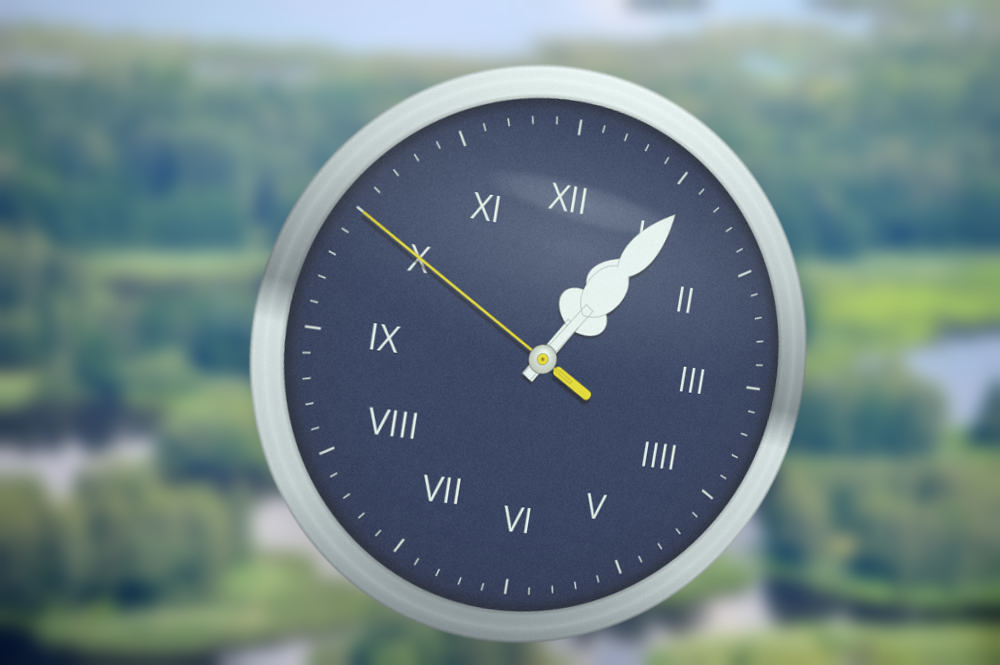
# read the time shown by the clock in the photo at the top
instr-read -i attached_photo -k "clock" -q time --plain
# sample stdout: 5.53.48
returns 1.05.50
